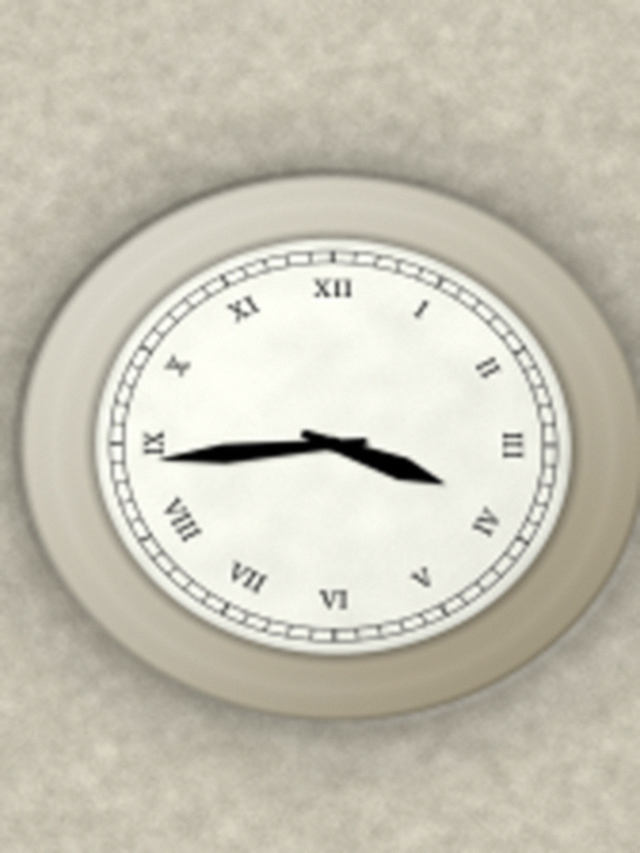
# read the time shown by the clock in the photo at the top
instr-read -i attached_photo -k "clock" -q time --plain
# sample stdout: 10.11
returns 3.44
